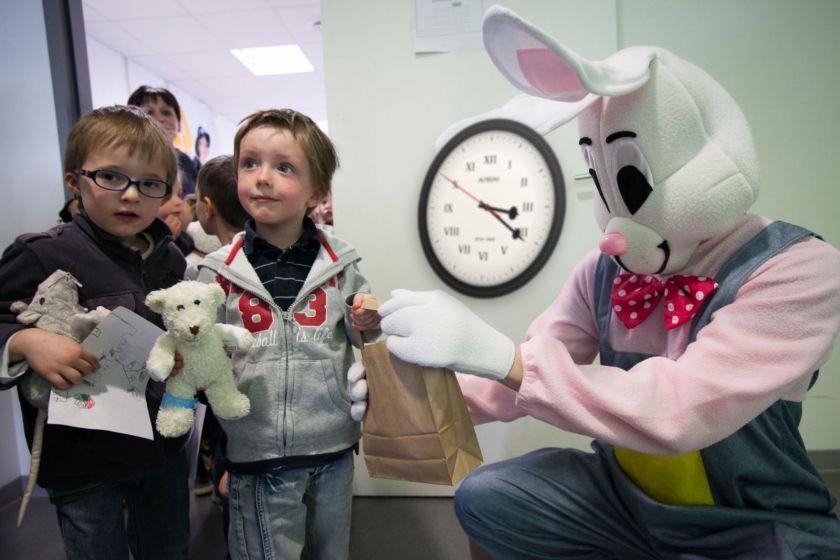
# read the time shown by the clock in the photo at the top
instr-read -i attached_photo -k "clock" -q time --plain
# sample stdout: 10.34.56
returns 3.20.50
